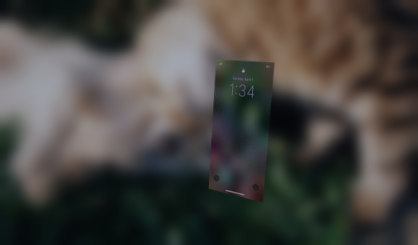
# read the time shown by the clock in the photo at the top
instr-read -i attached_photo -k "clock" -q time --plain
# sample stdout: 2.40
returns 1.34
